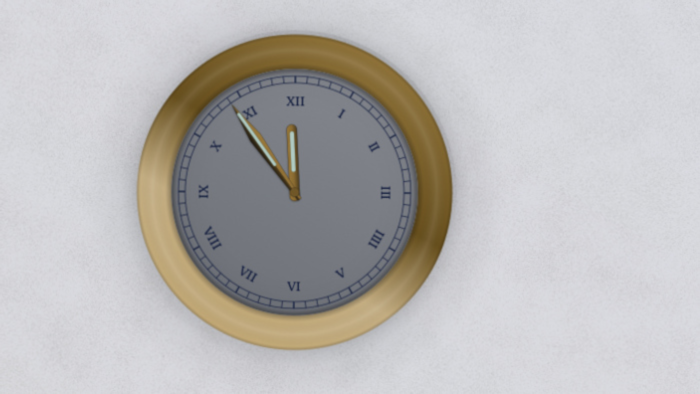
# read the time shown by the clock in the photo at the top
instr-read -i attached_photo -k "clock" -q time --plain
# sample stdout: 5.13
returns 11.54
